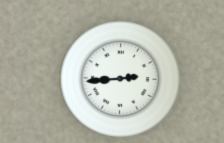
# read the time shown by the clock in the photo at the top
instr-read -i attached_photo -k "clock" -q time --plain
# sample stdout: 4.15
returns 2.44
